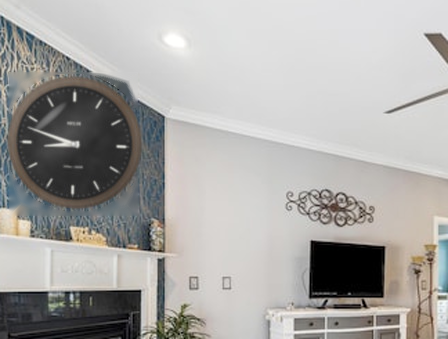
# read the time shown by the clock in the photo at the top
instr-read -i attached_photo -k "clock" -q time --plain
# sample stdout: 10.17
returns 8.48
